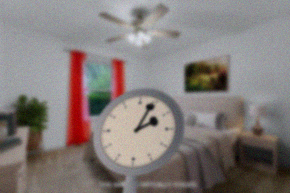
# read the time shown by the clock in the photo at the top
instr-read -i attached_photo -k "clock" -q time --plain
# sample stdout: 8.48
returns 2.04
